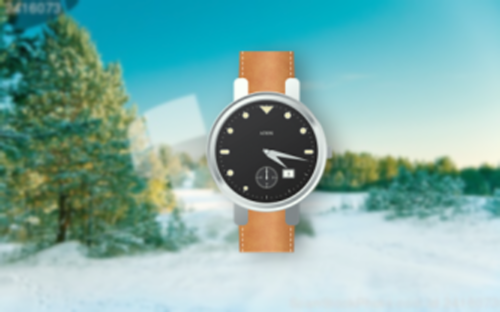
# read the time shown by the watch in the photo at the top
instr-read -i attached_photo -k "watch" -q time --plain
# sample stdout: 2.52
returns 4.17
